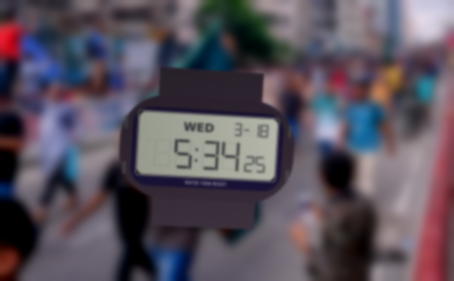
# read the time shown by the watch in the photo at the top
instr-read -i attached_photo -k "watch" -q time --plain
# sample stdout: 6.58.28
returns 5.34.25
